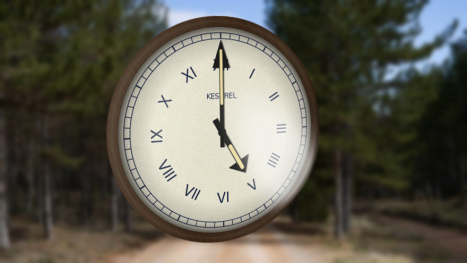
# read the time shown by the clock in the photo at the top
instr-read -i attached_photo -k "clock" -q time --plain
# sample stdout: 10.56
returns 5.00
